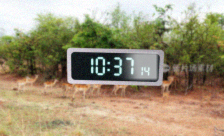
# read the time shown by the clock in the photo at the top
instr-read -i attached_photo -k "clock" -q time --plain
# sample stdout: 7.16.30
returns 10.37.14
